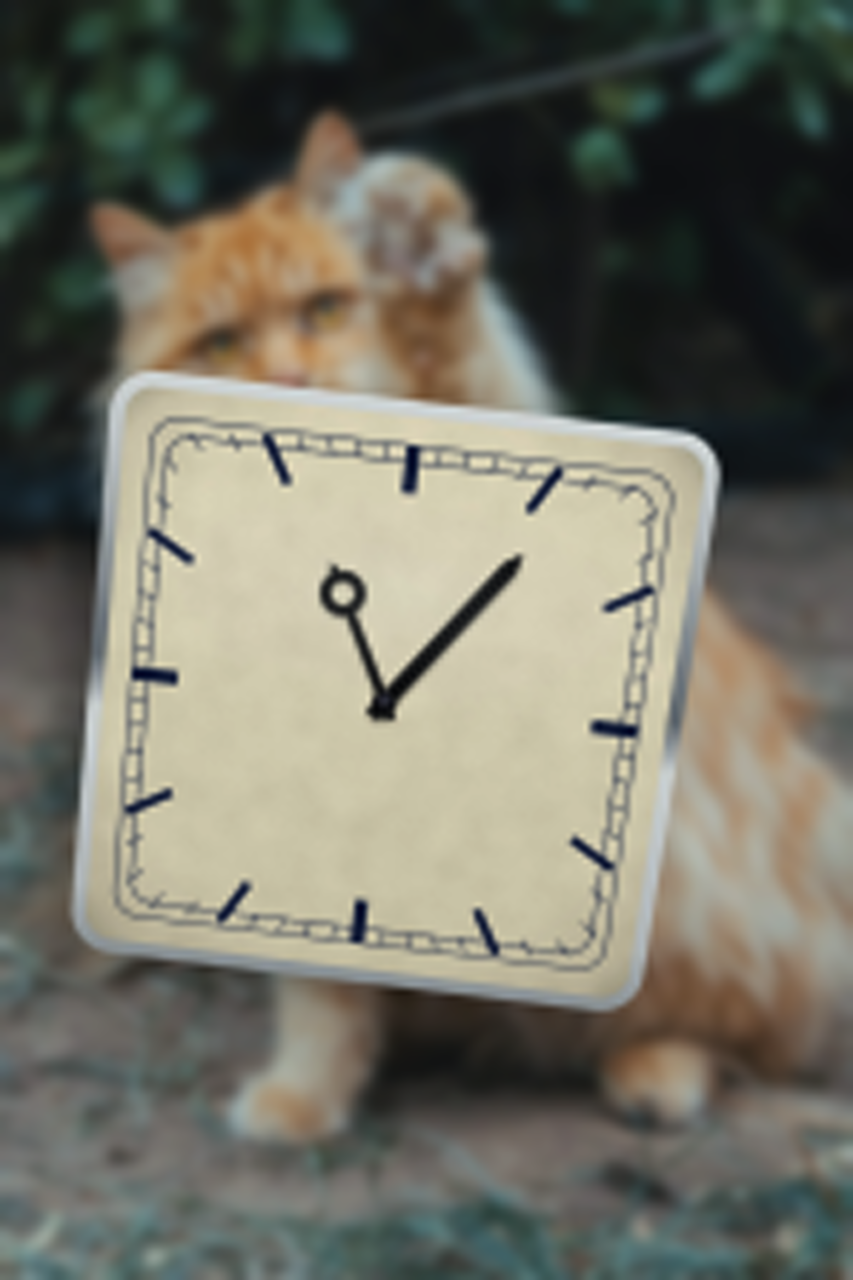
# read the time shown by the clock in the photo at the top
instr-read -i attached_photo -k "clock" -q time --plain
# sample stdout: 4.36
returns 11.06
